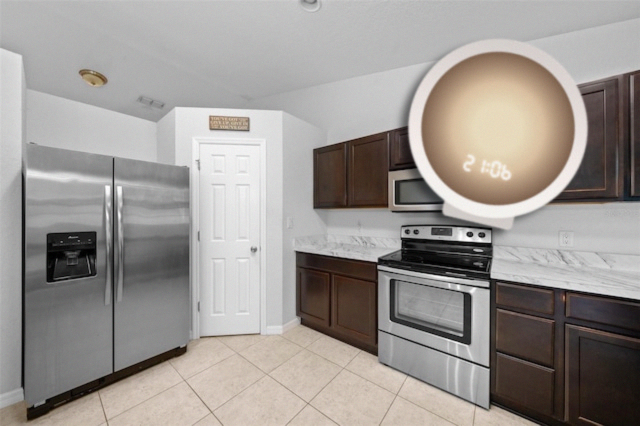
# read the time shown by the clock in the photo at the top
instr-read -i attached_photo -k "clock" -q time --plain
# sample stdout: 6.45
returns 21.06
